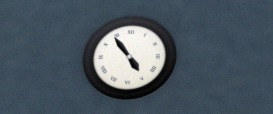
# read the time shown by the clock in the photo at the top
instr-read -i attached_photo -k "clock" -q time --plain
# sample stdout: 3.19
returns 4.54
